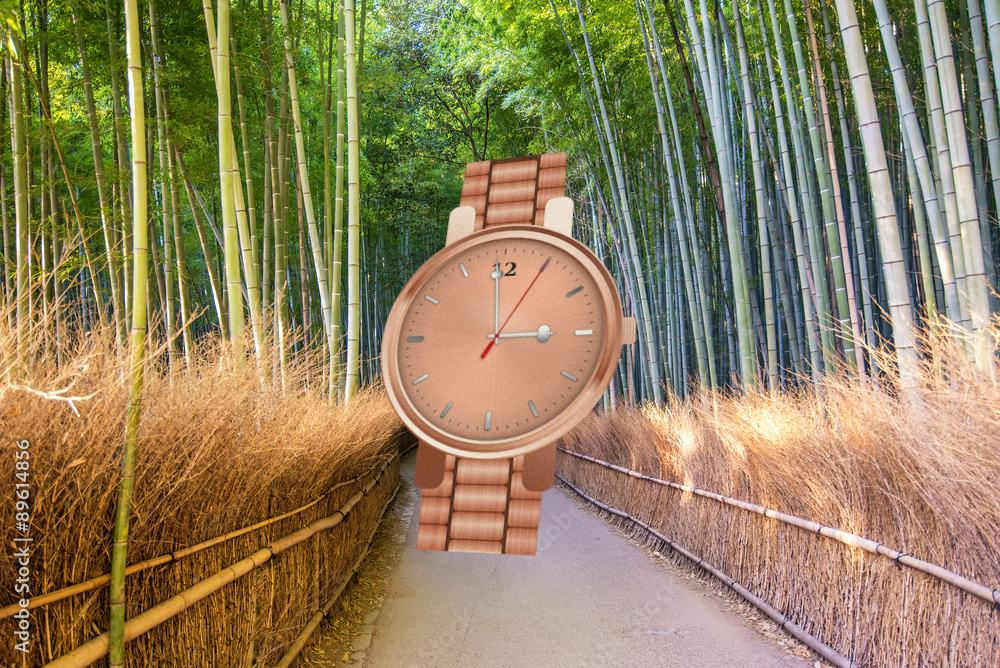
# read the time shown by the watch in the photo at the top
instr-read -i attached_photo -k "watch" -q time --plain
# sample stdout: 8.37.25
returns 2.59.05
